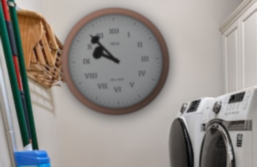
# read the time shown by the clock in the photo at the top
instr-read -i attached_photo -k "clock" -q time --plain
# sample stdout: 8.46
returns 9.53
